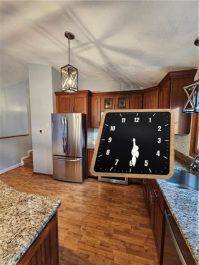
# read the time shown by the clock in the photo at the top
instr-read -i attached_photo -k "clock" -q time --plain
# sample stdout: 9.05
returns 5.29
